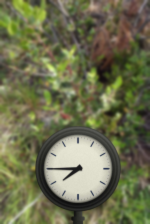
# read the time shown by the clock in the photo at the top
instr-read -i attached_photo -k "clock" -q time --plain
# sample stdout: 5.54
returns 7.45
